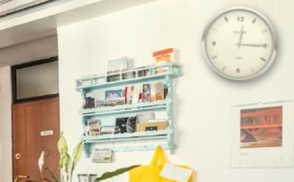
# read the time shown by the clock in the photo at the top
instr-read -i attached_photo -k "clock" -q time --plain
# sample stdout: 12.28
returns 12.15
